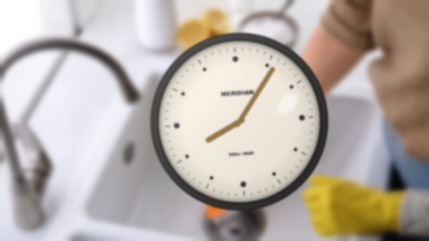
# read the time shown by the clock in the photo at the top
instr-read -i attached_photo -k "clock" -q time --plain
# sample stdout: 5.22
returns 8.06
